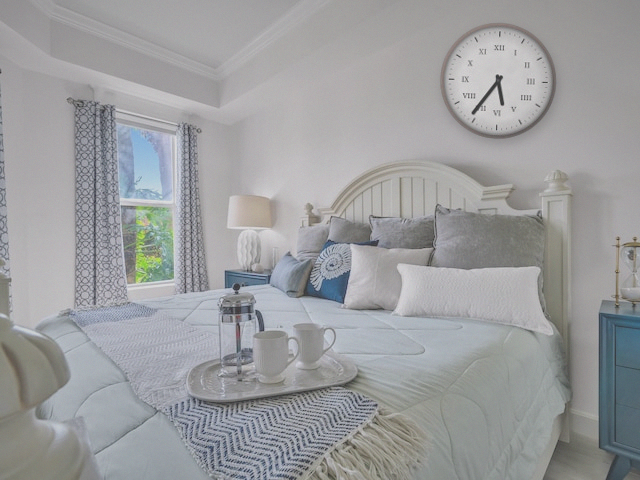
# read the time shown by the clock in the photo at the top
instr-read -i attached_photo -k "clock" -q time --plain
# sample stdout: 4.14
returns 5.36
